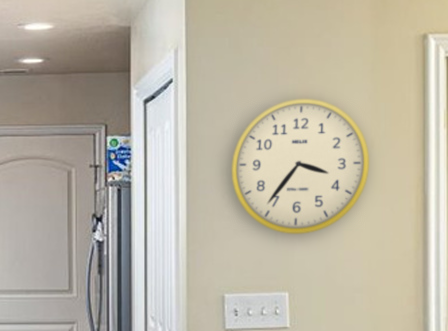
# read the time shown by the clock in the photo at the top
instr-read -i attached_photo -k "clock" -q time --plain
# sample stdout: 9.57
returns 3.36
